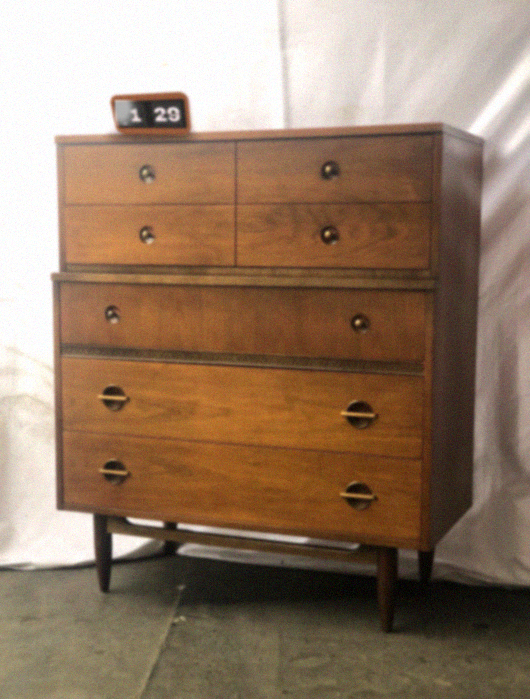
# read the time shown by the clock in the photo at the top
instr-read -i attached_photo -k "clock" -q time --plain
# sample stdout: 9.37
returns 1.29
